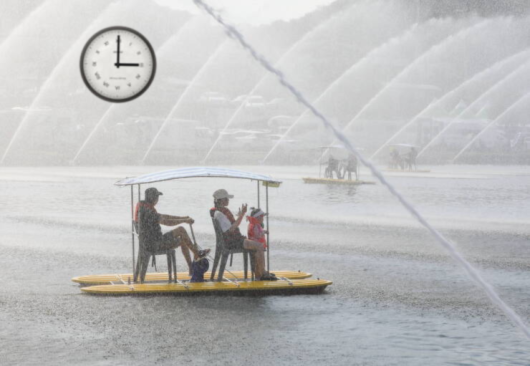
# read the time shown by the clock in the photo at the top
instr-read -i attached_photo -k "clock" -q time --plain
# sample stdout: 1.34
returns 3.00
